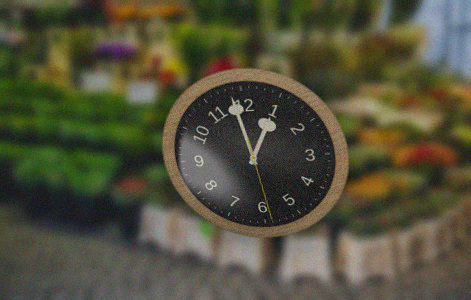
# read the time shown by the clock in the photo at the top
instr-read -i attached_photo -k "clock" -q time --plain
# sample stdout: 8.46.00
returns 12.58.29
